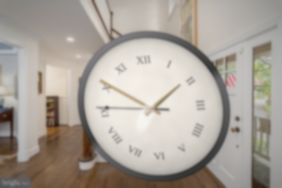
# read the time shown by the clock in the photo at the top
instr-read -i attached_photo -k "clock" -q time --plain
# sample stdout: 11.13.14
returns 1.50.46
